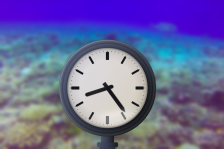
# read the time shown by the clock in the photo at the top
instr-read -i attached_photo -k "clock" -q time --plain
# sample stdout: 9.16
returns 8.24
